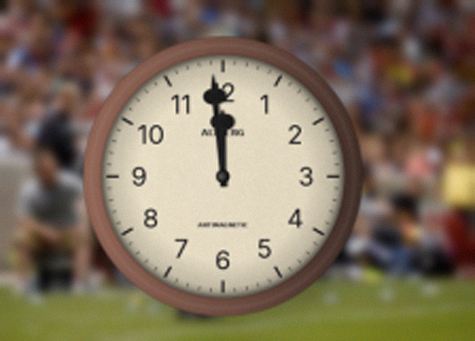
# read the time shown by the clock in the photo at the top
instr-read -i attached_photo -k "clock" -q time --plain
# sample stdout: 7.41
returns 11.59
